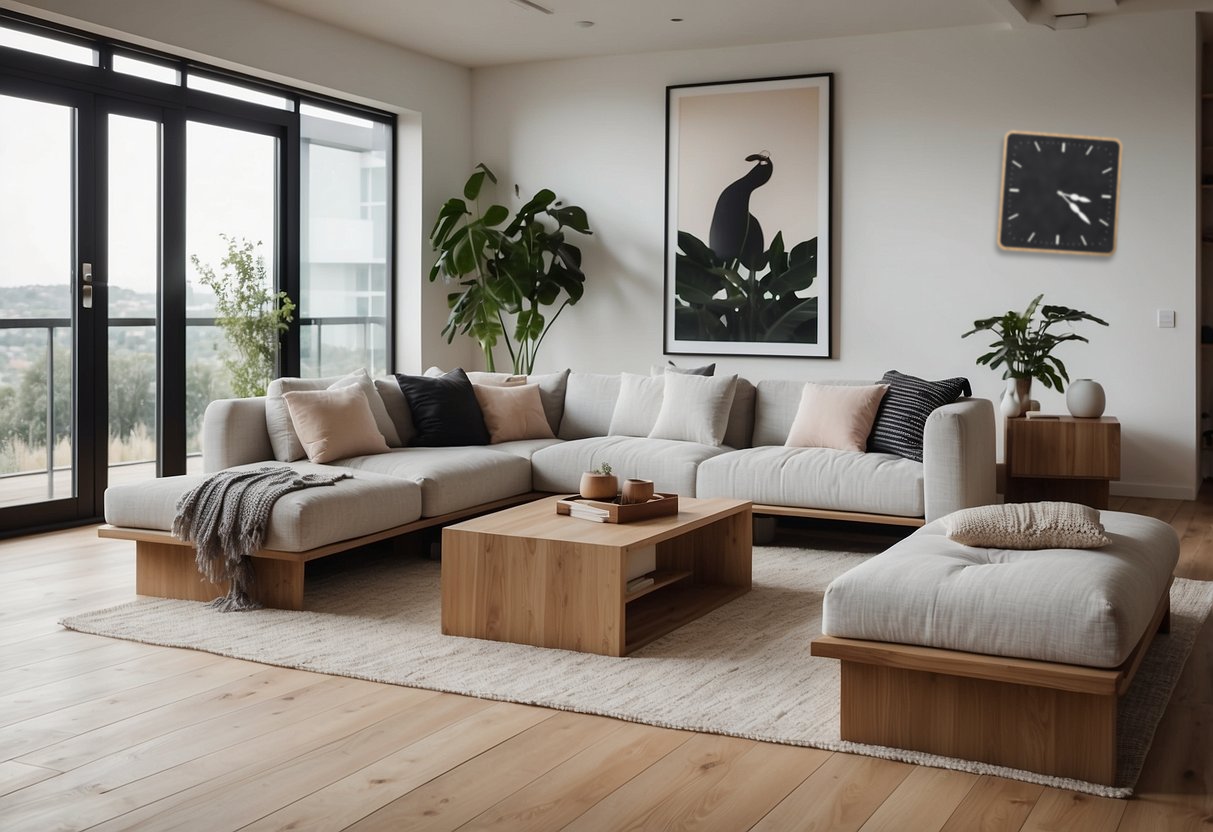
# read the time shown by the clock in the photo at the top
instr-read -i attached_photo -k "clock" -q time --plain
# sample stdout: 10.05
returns 3.22
